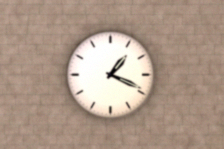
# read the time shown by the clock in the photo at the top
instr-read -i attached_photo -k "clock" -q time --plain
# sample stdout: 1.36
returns 1.19
